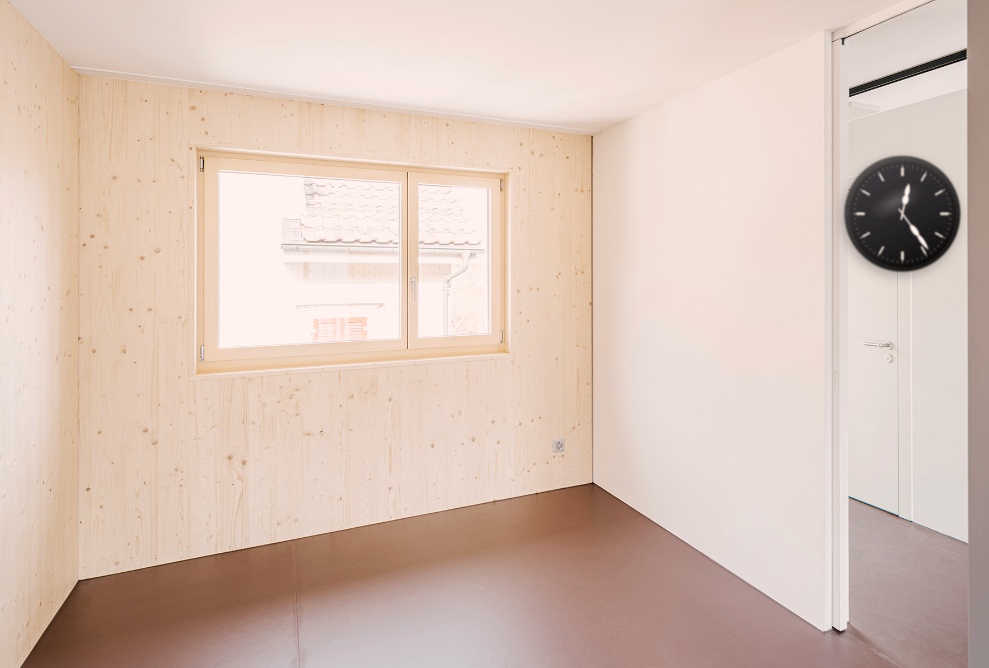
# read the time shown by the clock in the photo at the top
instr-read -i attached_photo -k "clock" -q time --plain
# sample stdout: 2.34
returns 12.24
